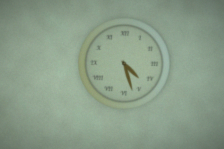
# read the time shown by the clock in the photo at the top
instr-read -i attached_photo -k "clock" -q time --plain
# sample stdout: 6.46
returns 4.27
